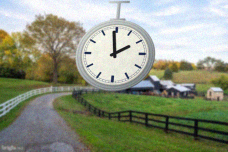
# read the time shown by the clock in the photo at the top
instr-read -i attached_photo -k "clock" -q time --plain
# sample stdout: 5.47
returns 1.59
